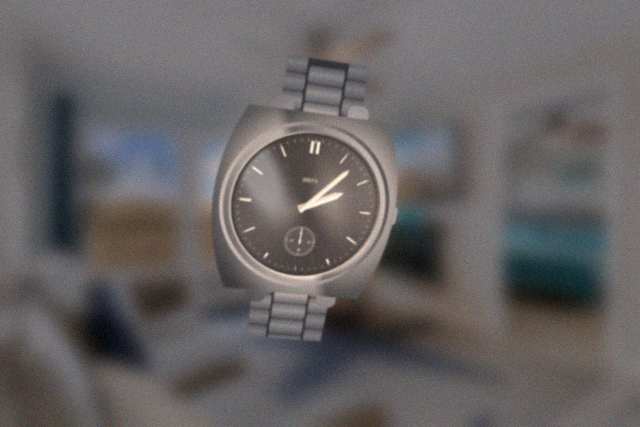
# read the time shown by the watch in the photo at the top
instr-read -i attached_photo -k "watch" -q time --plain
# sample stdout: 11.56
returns 2.07
